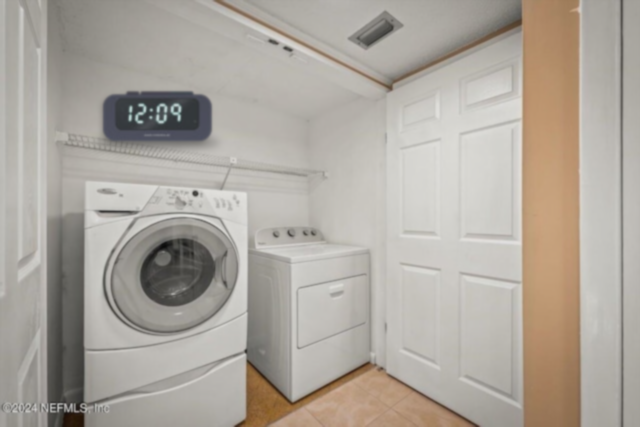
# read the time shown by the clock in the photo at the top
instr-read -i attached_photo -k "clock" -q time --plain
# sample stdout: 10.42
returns 12.09
